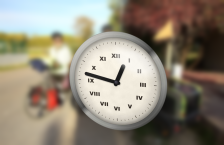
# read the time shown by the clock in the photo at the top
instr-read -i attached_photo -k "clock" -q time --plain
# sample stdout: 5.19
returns 12.47
